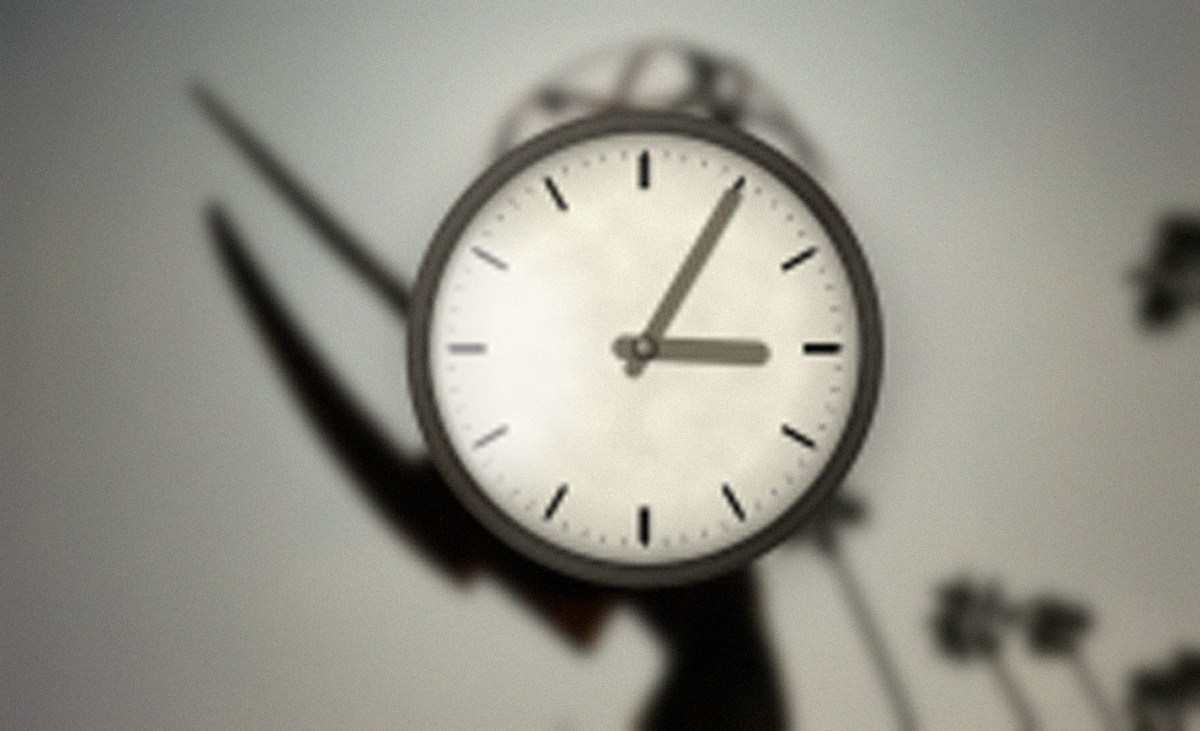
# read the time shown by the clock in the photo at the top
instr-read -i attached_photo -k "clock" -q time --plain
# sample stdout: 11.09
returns 3.05
